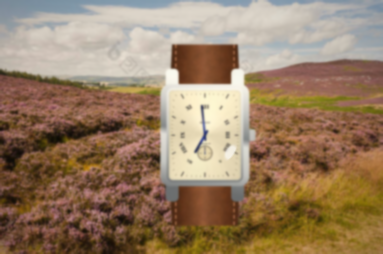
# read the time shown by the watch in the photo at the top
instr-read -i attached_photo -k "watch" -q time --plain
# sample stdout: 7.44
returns 6.59
